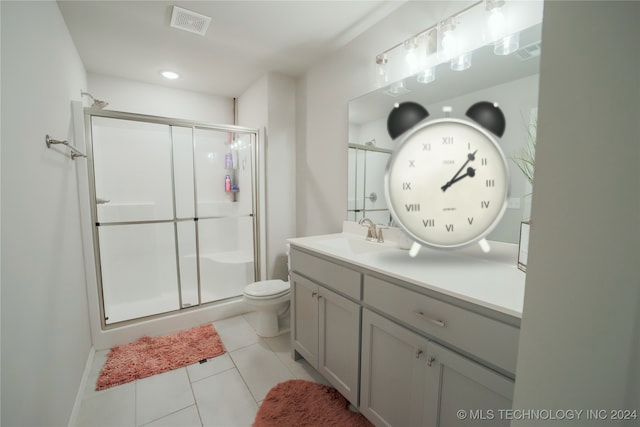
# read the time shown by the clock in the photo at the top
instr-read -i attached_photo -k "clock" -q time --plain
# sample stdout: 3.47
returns 2.07
